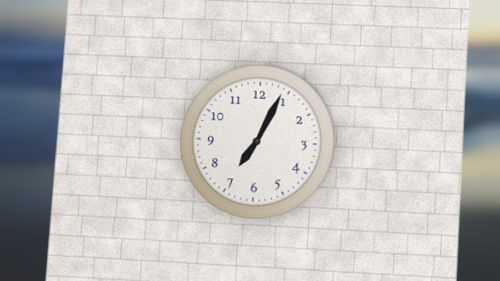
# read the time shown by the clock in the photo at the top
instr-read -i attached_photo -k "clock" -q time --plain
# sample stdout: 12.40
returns 7.04
